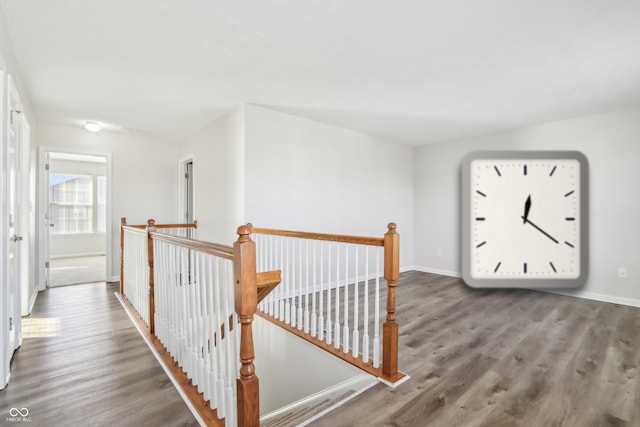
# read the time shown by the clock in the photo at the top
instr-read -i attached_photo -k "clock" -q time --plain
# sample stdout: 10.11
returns 12.21
